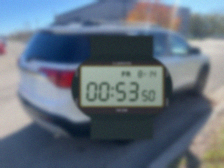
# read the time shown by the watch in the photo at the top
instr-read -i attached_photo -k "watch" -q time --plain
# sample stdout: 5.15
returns 0.53
